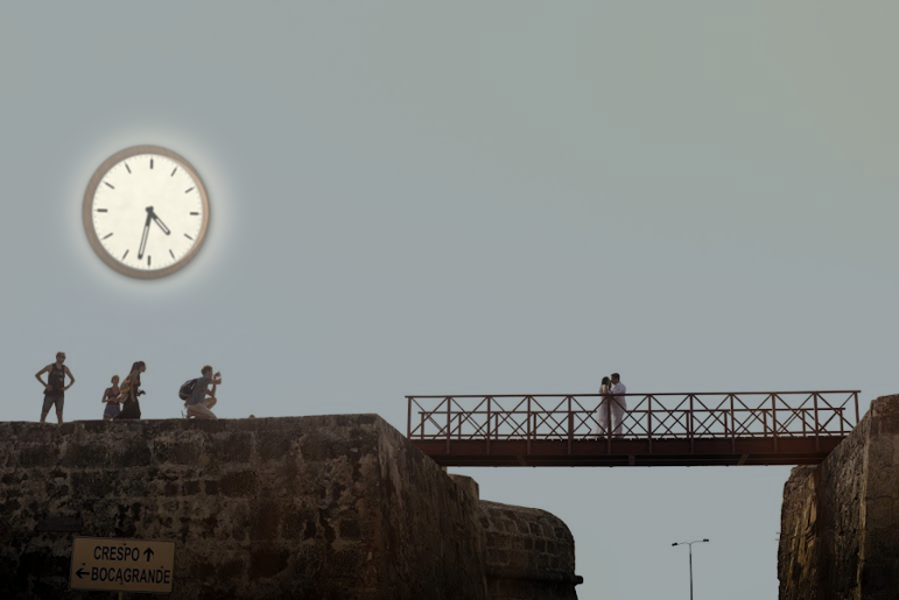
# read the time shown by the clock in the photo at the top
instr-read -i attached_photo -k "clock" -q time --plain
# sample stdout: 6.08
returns 4.32
